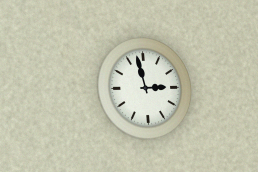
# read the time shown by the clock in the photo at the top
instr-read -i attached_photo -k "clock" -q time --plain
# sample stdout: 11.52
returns 2.58
